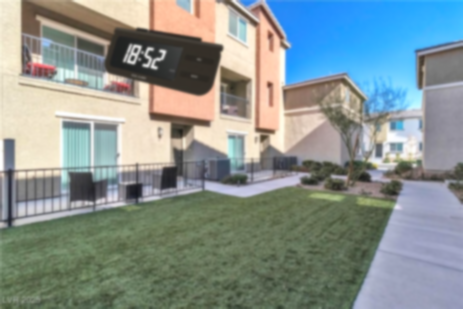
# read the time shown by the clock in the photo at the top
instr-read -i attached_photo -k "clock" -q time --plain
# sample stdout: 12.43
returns 18.52
